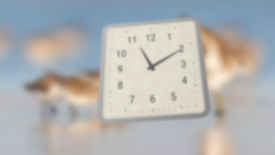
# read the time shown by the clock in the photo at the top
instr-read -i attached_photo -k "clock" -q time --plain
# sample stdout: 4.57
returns 11.10
